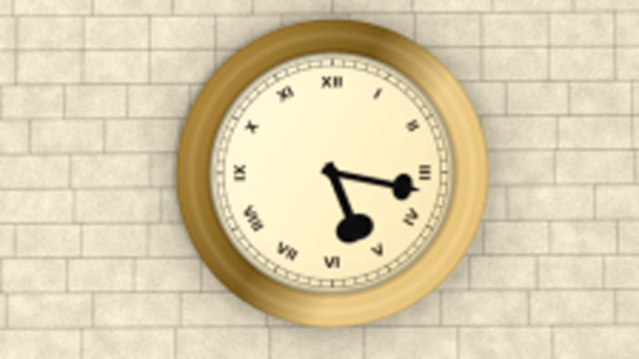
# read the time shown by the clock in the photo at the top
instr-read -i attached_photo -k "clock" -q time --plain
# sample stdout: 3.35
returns 5.17
